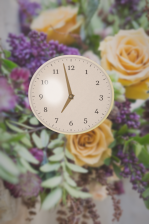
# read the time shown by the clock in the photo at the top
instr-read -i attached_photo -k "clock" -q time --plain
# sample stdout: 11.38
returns 6.58
